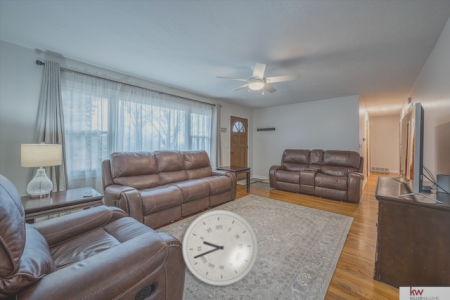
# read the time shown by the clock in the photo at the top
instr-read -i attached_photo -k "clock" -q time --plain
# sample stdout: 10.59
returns 9.42
